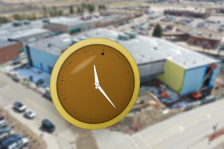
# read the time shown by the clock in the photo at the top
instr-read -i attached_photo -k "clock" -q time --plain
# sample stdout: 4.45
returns 11.22
